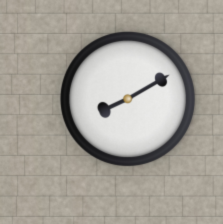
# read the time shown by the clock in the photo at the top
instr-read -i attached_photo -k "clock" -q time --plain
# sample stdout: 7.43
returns 8.10
